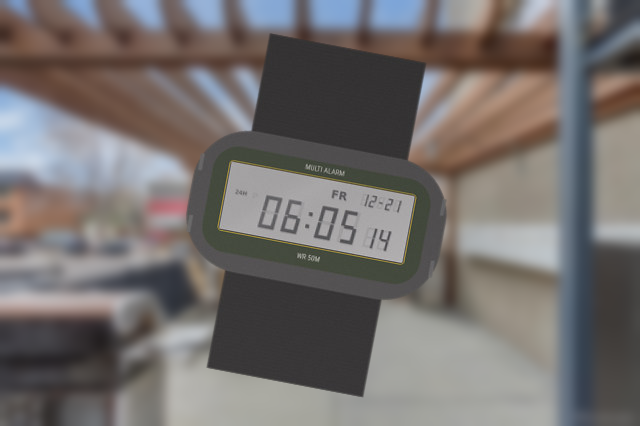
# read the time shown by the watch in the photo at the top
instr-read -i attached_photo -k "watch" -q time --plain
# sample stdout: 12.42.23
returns 6.05.14
